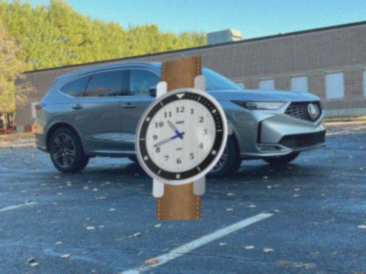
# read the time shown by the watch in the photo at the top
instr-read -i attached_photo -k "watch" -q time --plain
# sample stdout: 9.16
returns 10.42
